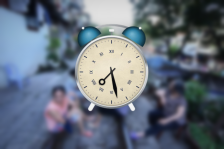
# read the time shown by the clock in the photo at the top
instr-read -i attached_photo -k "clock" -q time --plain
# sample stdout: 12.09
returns 7.28
